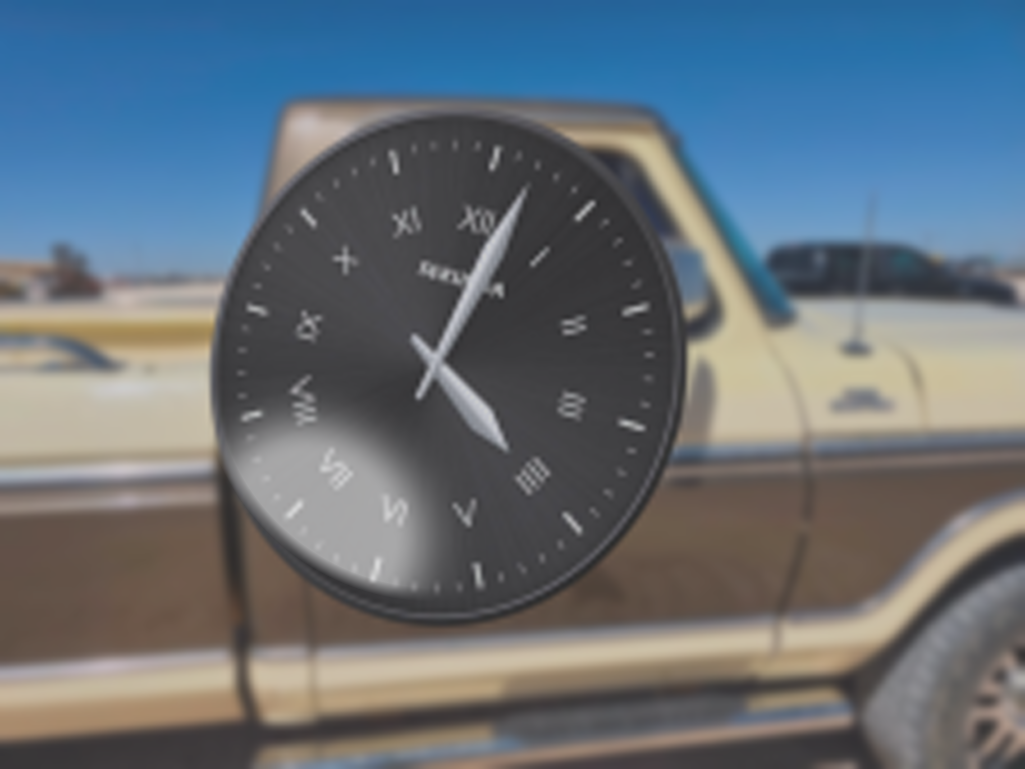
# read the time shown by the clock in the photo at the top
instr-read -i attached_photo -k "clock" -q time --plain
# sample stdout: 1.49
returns 4.02
